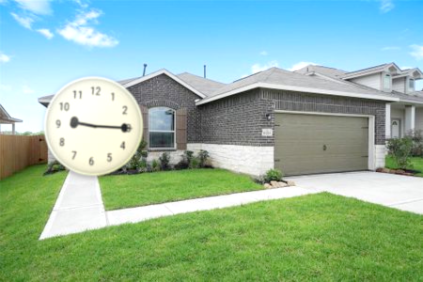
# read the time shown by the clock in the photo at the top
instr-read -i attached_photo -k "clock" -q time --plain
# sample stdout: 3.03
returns 9.15
